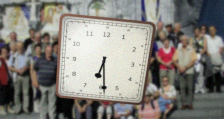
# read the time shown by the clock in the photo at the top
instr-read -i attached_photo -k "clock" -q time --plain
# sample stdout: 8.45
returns 6.29
